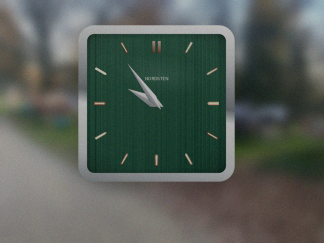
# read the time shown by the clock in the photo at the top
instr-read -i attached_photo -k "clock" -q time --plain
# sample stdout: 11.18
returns 9.54
